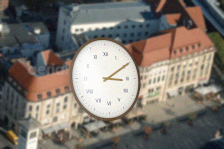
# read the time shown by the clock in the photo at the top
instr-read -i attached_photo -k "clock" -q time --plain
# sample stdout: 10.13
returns 3.10
